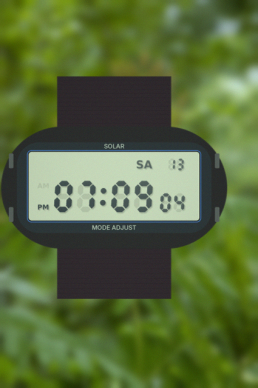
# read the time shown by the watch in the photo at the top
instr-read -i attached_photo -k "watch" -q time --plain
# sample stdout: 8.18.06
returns 7.09.04
